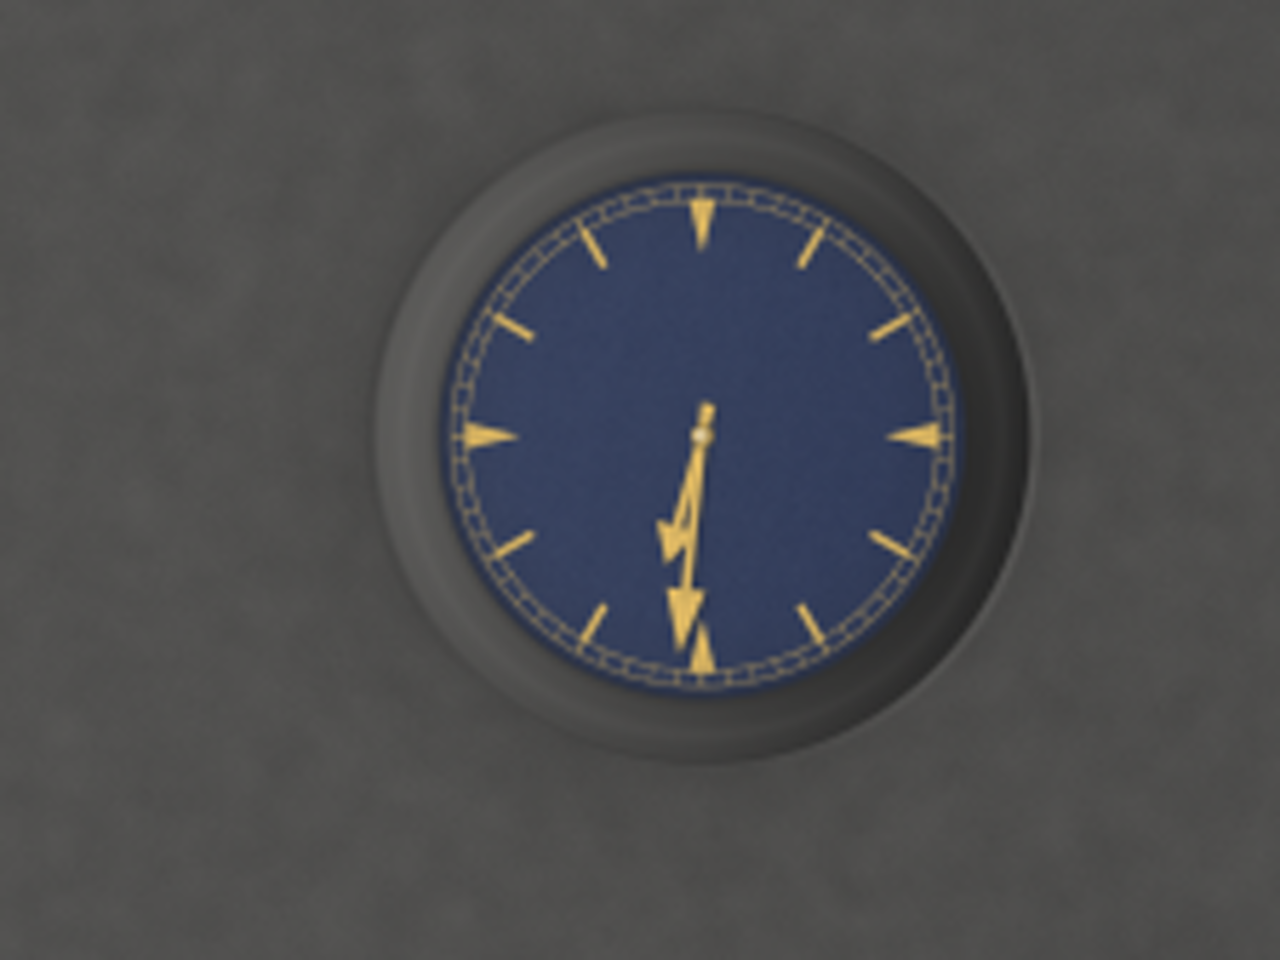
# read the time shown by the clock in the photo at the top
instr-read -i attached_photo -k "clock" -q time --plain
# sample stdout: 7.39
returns 6.31
